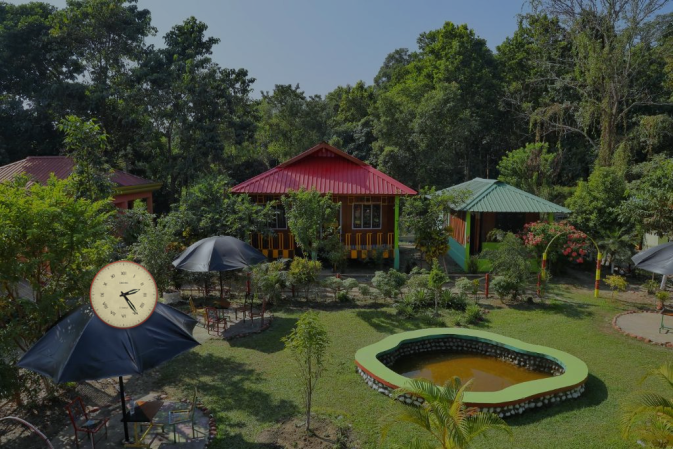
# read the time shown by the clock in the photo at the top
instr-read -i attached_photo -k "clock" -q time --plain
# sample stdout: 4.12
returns 2.24
